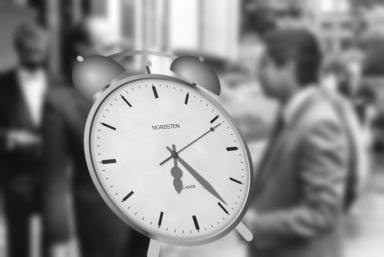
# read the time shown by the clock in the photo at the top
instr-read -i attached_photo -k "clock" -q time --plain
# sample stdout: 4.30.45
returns 6.24.11
